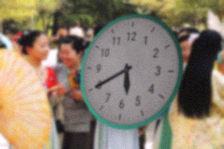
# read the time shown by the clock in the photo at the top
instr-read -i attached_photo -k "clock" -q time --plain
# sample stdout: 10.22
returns 5.40
